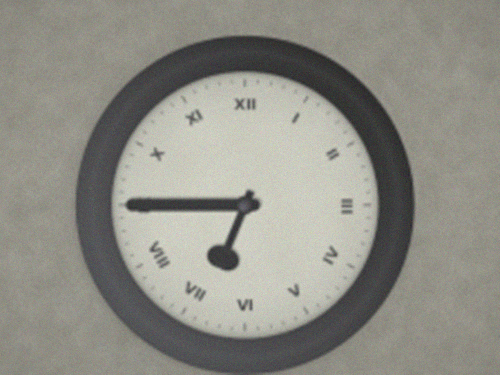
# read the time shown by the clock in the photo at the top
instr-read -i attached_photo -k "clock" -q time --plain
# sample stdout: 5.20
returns 6.45
